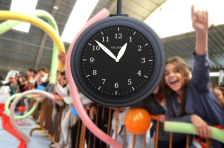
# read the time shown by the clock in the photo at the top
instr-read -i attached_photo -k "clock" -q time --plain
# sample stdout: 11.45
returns 12.52
